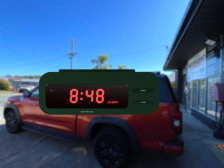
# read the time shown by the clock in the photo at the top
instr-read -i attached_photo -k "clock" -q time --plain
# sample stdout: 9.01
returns 8.48
